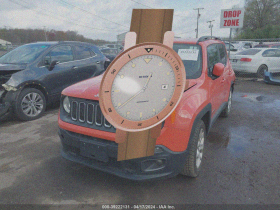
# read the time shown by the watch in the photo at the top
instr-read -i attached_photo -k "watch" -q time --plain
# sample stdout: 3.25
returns 12.39
